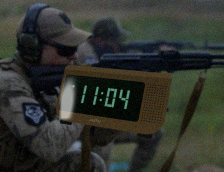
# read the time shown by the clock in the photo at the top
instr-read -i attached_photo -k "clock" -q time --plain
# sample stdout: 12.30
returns 11.04
